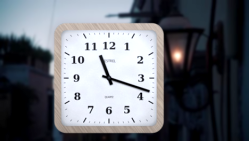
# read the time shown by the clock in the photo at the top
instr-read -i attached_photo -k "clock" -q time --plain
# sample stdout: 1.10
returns 11.18
